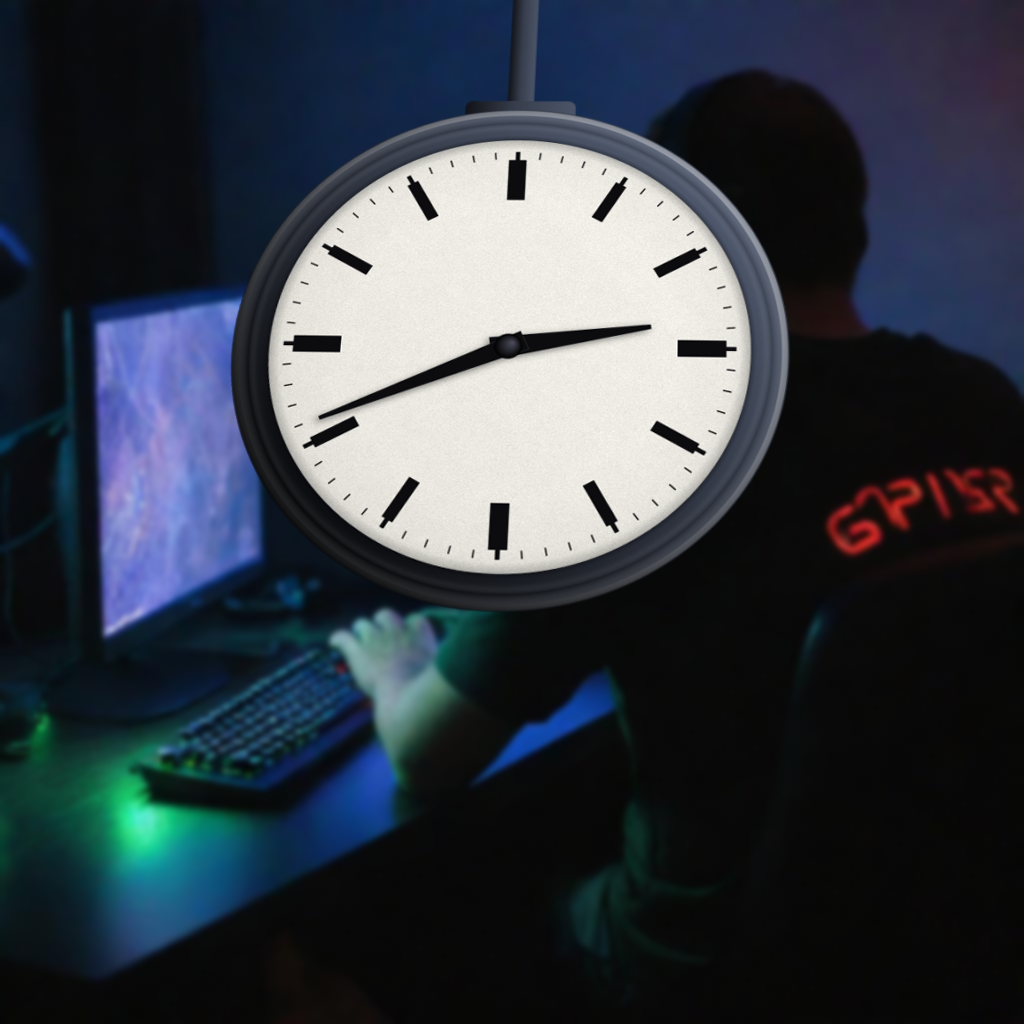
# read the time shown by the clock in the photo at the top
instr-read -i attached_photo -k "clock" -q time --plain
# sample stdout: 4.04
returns 2.41
